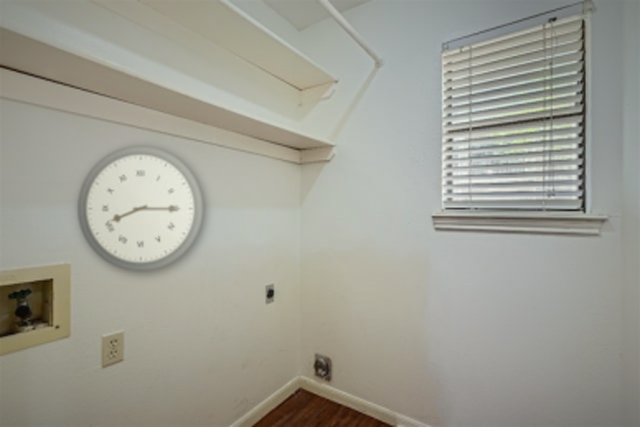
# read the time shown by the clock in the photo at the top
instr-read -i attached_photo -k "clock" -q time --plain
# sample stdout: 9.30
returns 8.15
